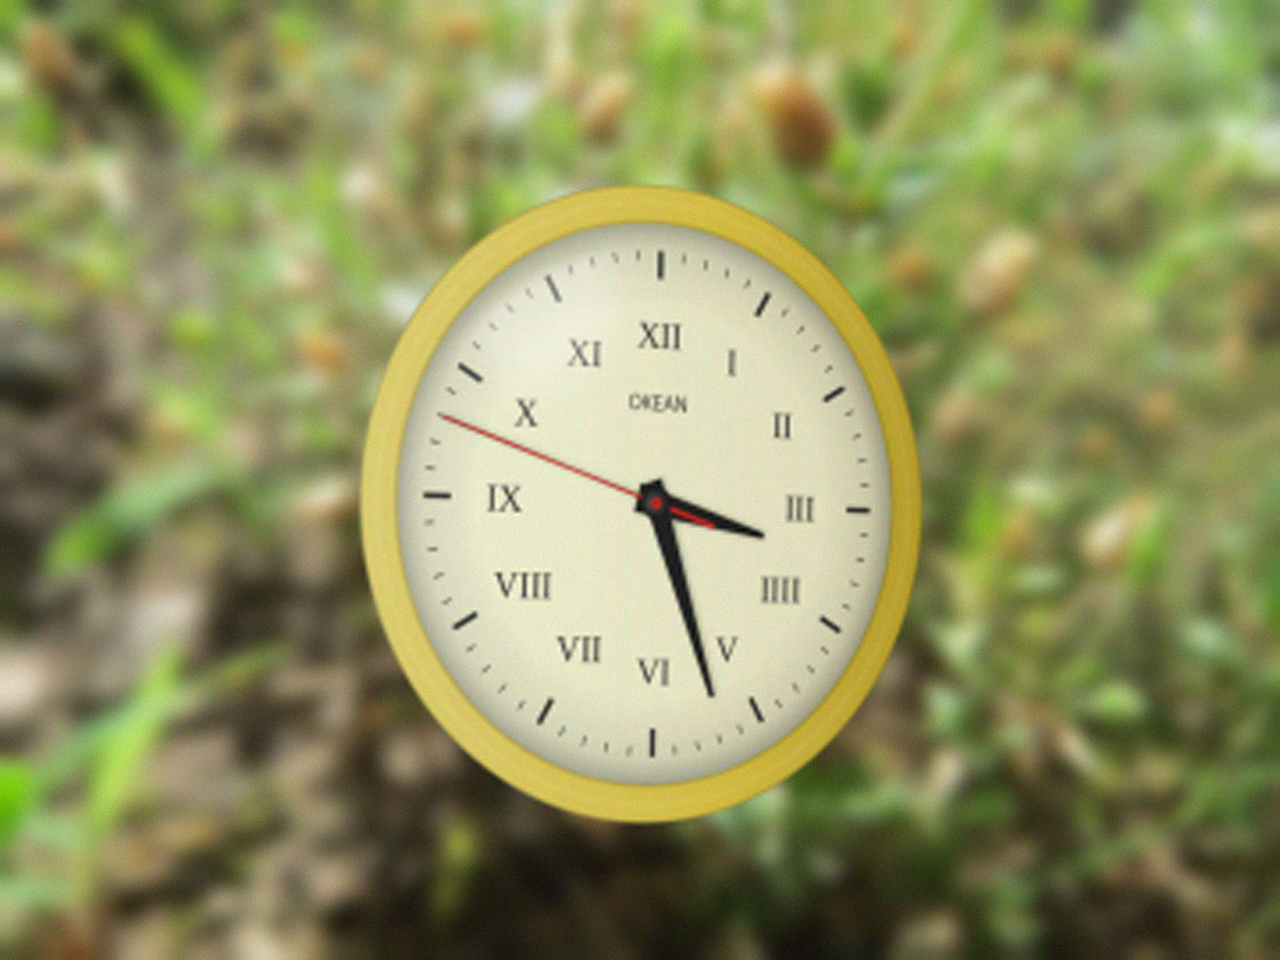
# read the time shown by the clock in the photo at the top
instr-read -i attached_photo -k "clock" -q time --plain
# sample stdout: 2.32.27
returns 3.26.48
